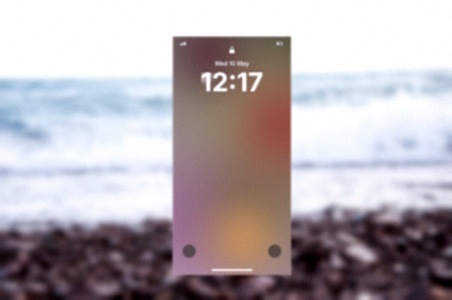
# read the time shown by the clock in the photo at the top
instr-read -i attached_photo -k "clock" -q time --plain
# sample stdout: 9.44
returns 12.17
